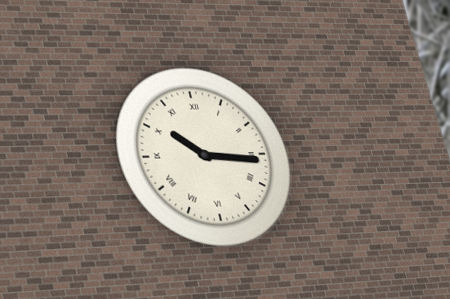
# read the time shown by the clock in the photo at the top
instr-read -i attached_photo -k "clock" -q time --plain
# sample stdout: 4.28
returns 10.16
